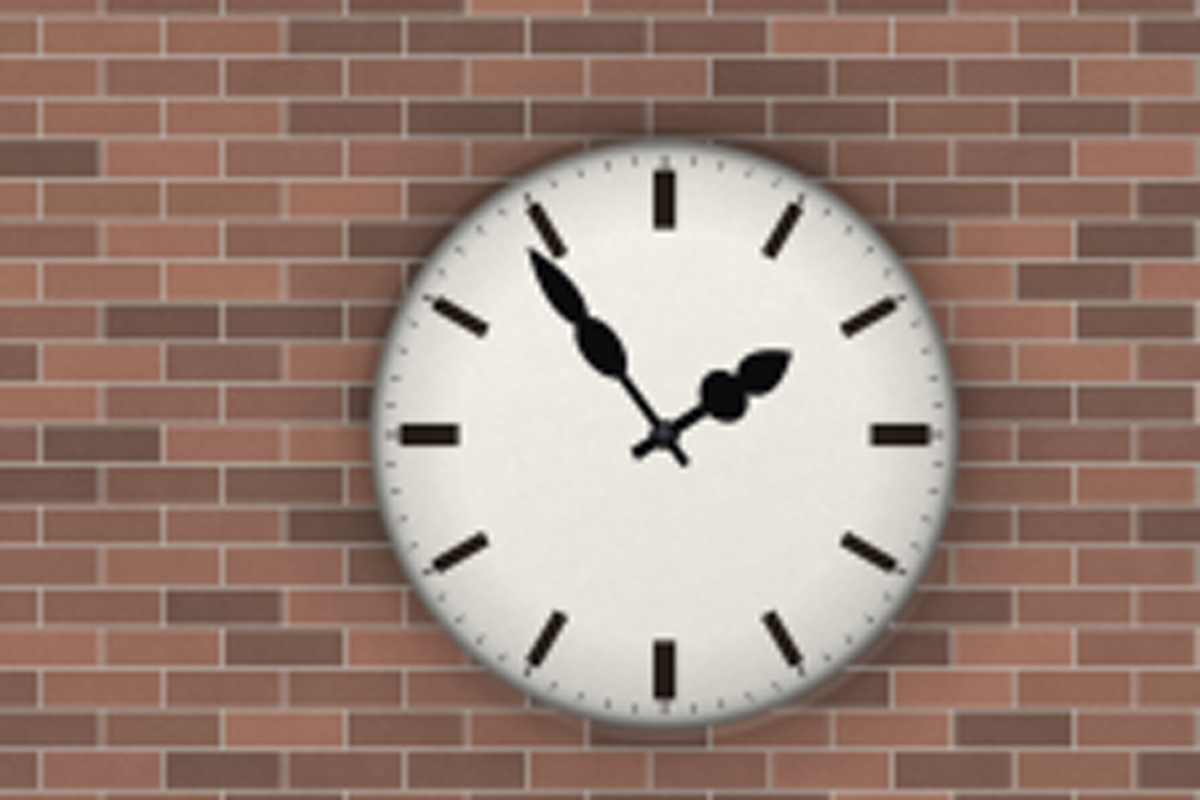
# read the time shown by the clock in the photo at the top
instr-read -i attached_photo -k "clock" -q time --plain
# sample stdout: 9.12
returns 1.54
